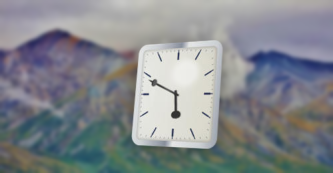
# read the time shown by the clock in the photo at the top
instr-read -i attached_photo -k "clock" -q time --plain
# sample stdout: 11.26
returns 5.49
